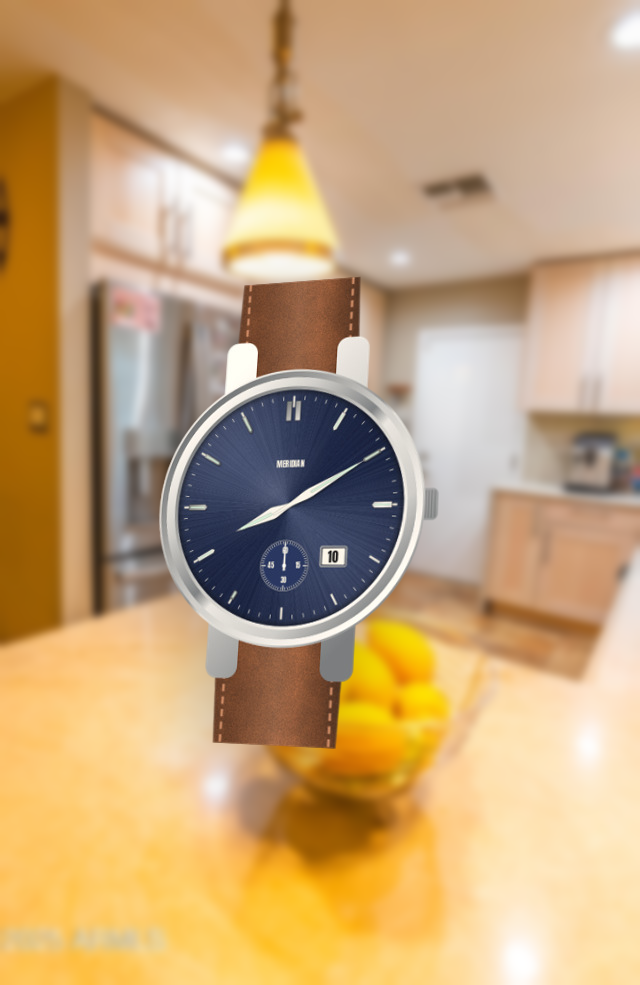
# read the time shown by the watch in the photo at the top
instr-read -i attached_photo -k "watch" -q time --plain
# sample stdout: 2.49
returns 8.10
